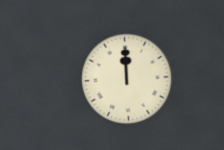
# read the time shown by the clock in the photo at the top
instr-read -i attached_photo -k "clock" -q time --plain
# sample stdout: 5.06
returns 12.00
